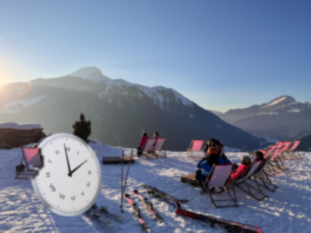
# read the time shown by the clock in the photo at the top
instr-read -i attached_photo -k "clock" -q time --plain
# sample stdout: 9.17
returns 1.59
